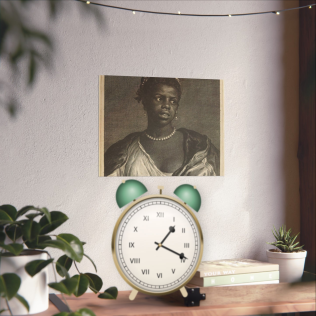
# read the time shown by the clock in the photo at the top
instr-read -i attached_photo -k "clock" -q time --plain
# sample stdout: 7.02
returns 1.19
